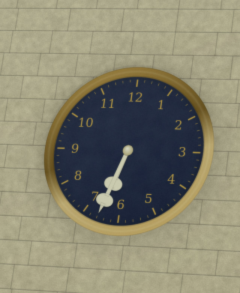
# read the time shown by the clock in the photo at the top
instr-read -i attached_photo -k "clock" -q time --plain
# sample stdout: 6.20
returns 6.33
